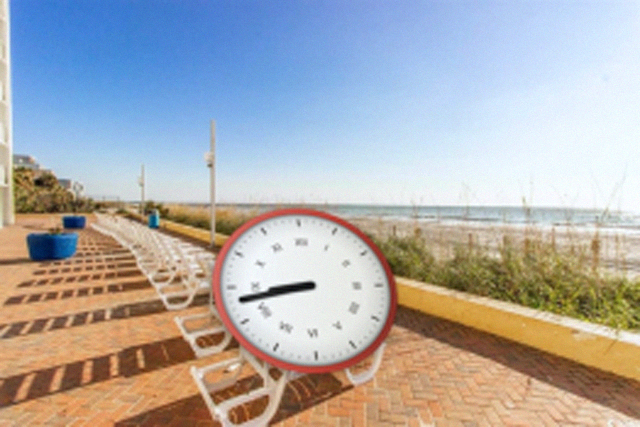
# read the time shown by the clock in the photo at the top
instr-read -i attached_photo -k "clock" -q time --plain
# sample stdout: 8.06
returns 8.43
